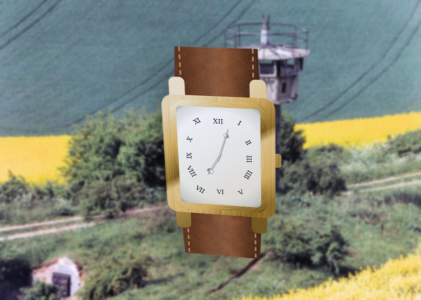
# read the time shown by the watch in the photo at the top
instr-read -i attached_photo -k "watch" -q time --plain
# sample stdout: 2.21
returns 7.03
